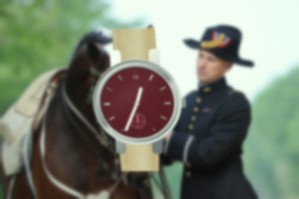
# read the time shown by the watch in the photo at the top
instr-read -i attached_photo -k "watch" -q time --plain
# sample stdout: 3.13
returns 12.34
